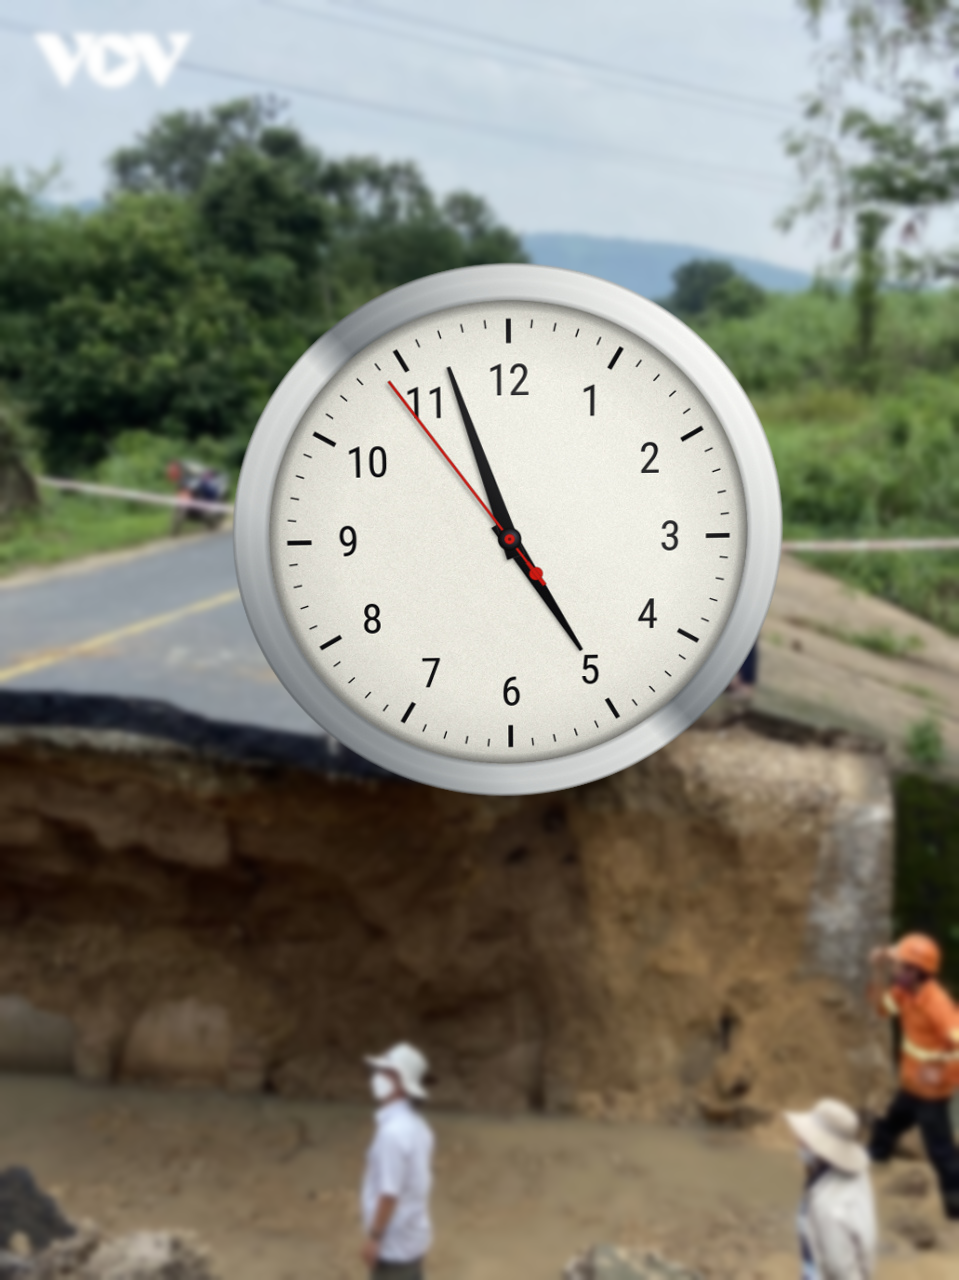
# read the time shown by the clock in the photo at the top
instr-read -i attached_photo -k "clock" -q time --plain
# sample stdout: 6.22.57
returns 4.56.54
